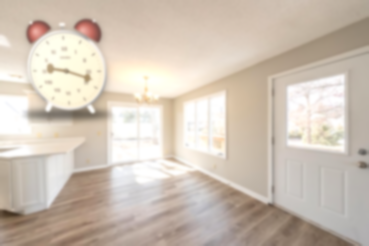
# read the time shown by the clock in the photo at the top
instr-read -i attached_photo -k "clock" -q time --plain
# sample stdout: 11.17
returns 9.18
